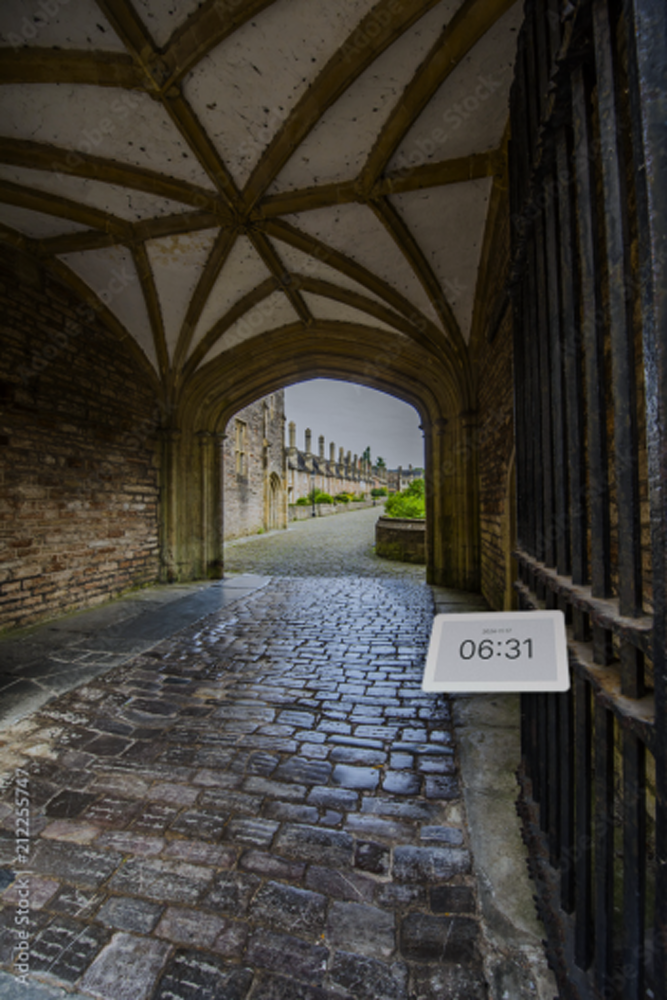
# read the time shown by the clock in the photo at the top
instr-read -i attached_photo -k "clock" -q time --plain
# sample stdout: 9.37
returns 6.31
